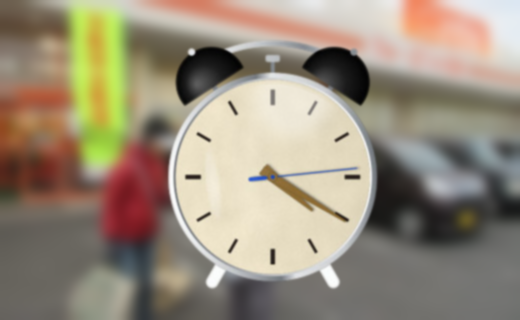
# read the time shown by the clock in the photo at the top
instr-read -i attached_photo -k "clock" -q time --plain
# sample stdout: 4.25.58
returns 4.20.14
